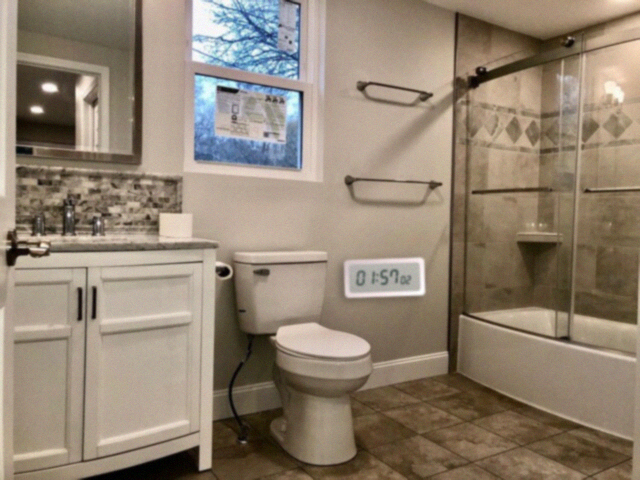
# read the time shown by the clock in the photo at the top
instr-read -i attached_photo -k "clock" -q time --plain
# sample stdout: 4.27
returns 1.57
